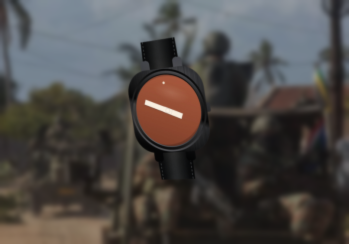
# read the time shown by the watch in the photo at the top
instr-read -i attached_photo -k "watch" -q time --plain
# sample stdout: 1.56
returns 3.49
